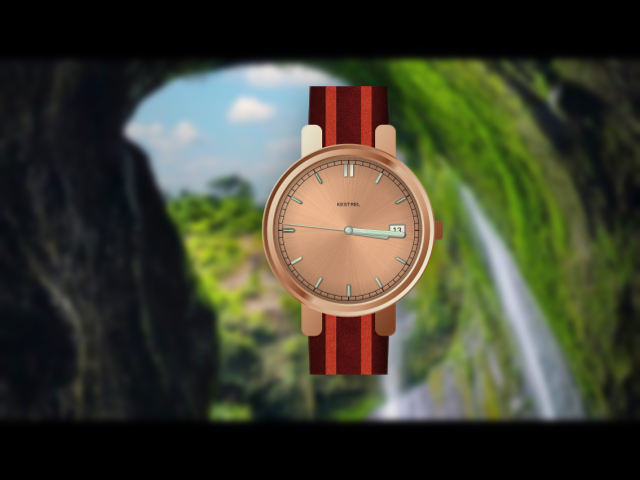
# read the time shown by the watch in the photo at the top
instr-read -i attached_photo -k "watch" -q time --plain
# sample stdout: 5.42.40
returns 3.15.46
